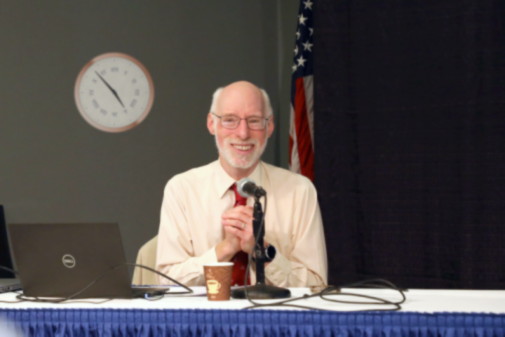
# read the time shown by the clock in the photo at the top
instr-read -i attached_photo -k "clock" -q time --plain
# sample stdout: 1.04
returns 4.53
